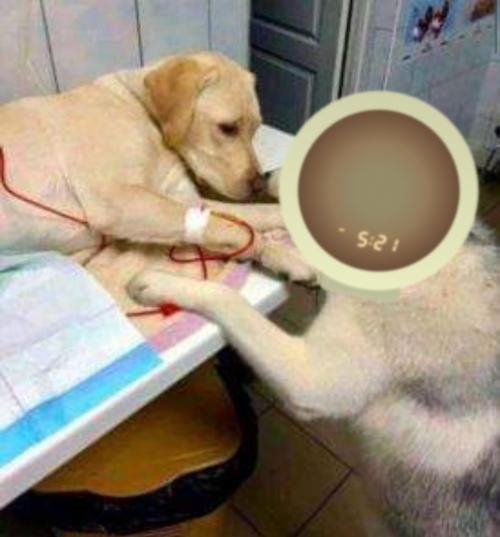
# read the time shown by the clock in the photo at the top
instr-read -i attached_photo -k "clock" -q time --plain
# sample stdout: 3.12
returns 5.21
